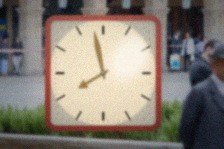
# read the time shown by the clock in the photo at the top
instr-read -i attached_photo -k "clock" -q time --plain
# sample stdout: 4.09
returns 7.58
